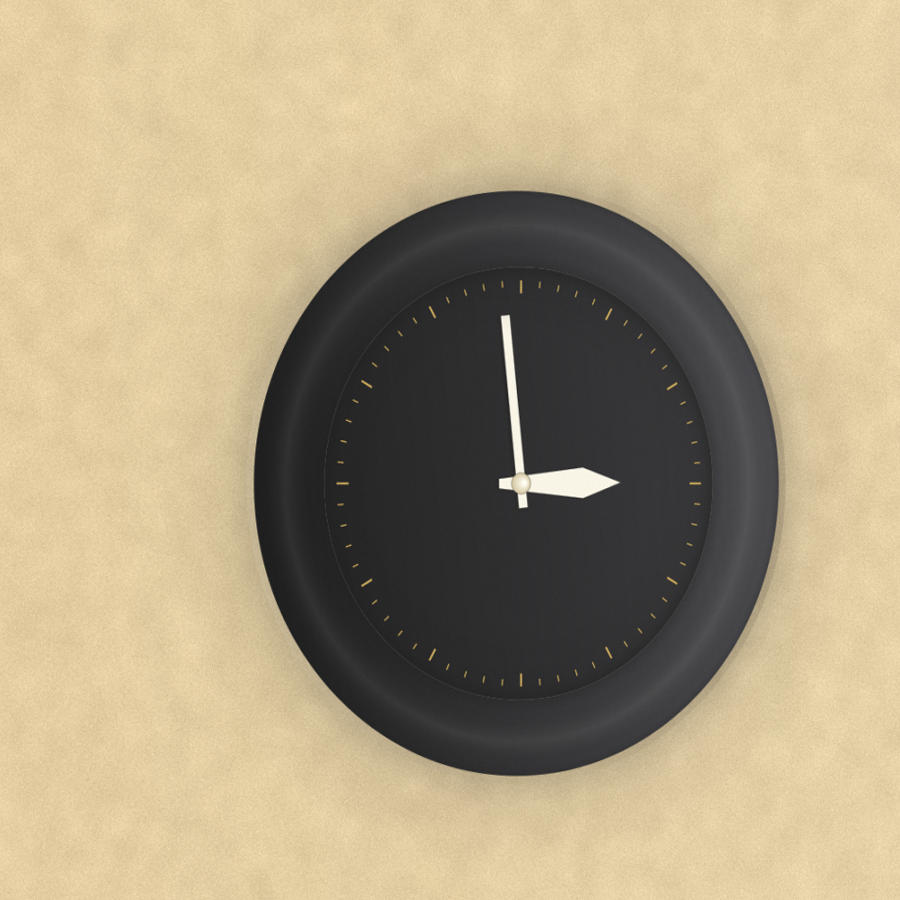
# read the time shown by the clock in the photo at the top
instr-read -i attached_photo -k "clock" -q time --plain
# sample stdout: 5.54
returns 2.59
